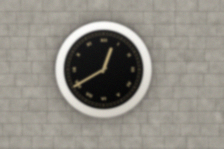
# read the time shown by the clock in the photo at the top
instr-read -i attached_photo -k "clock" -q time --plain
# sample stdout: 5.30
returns 12.40
